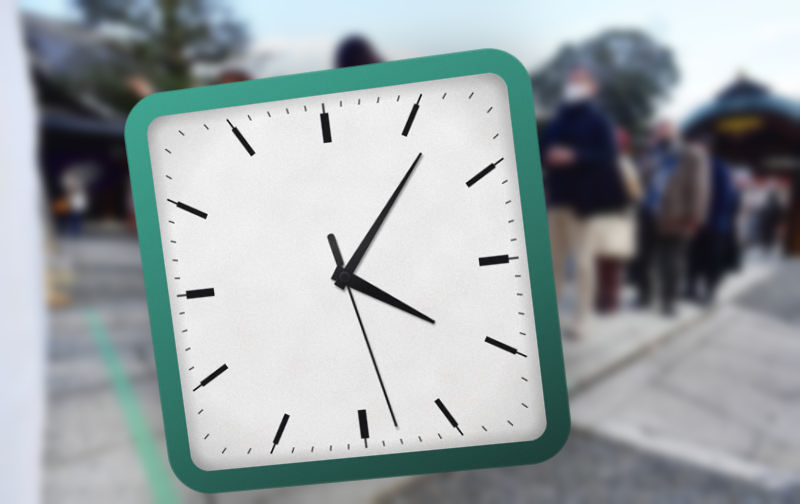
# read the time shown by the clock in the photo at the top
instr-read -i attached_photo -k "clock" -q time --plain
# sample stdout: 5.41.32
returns 4.06.28
